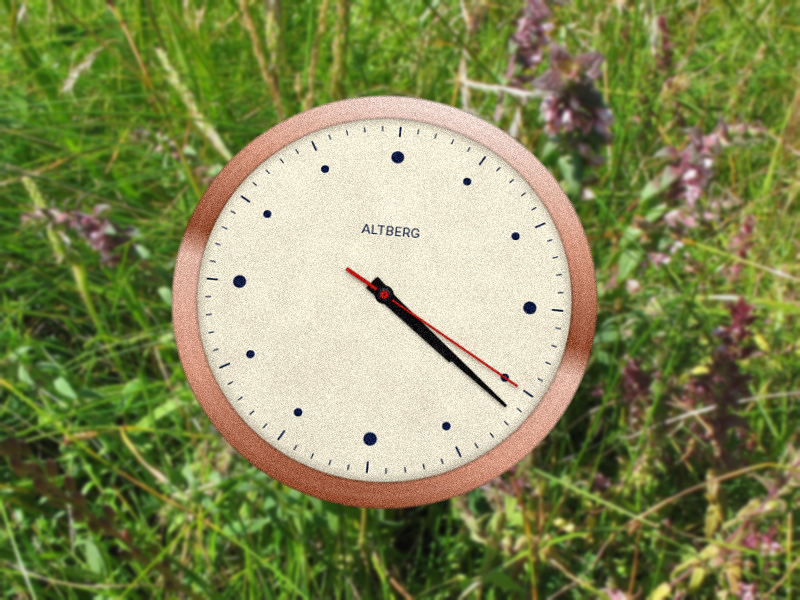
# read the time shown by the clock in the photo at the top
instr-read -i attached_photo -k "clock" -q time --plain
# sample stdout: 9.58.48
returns 4.21.20
